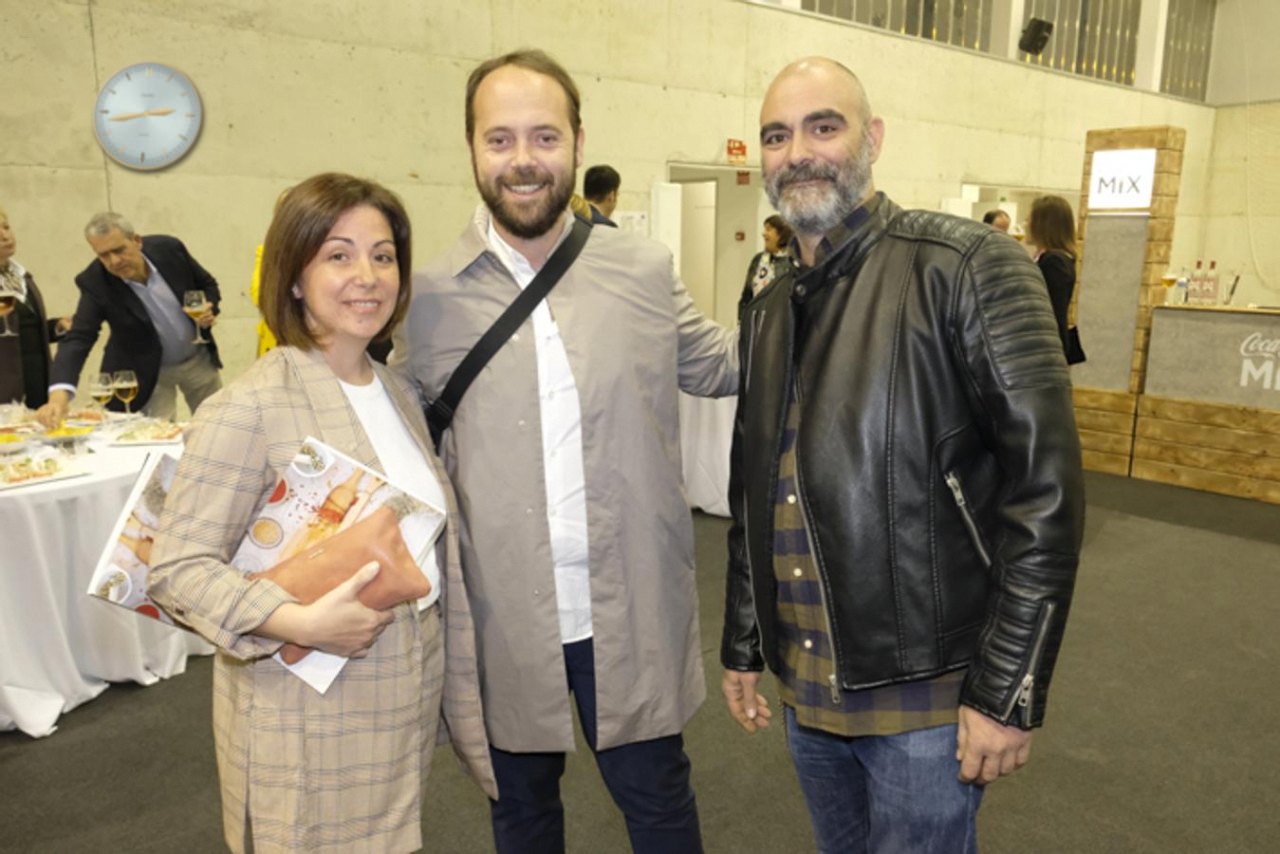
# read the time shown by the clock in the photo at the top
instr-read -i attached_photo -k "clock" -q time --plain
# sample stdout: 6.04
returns 2.43
